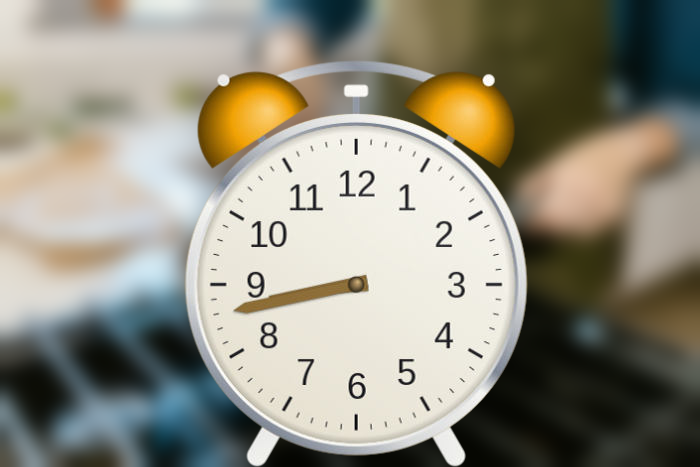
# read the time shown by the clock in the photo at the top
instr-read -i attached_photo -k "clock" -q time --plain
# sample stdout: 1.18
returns 8.43
